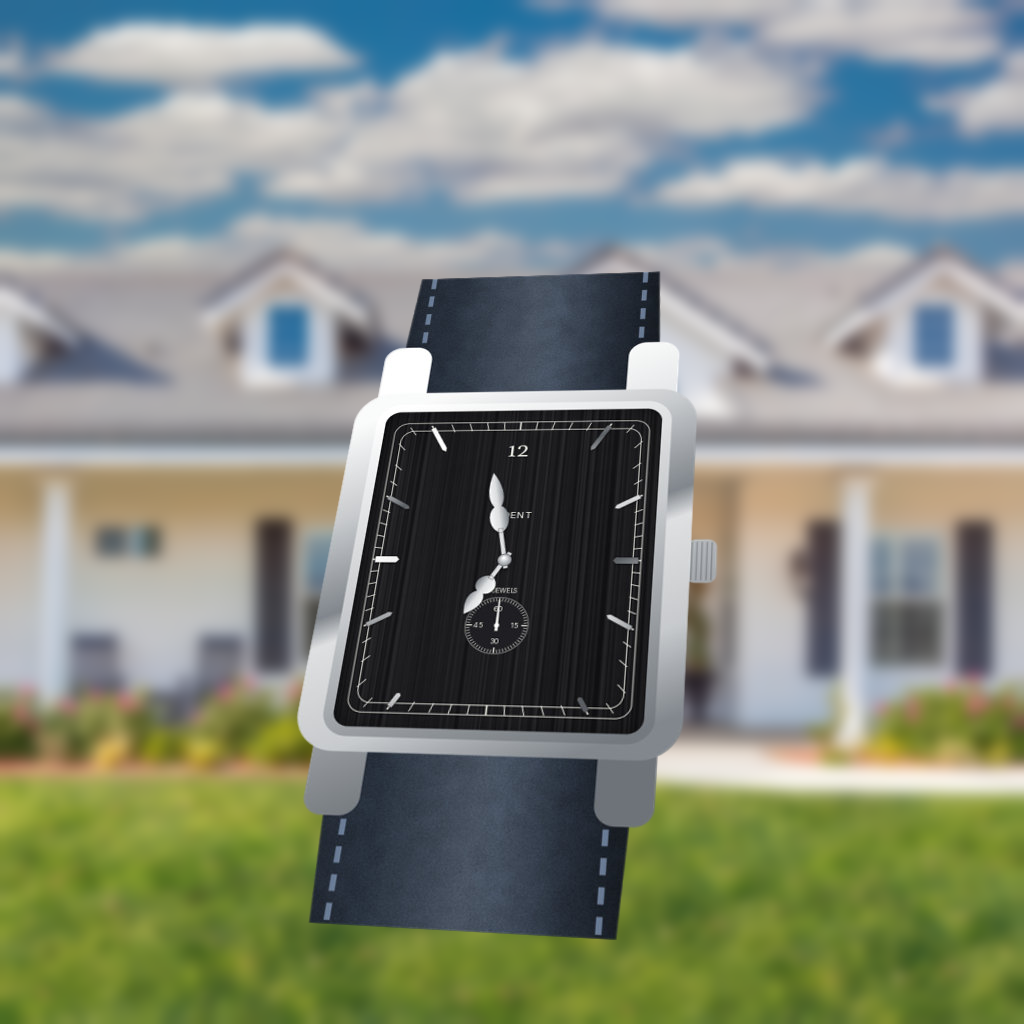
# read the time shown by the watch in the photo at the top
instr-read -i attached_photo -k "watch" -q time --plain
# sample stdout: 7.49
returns 6.58
